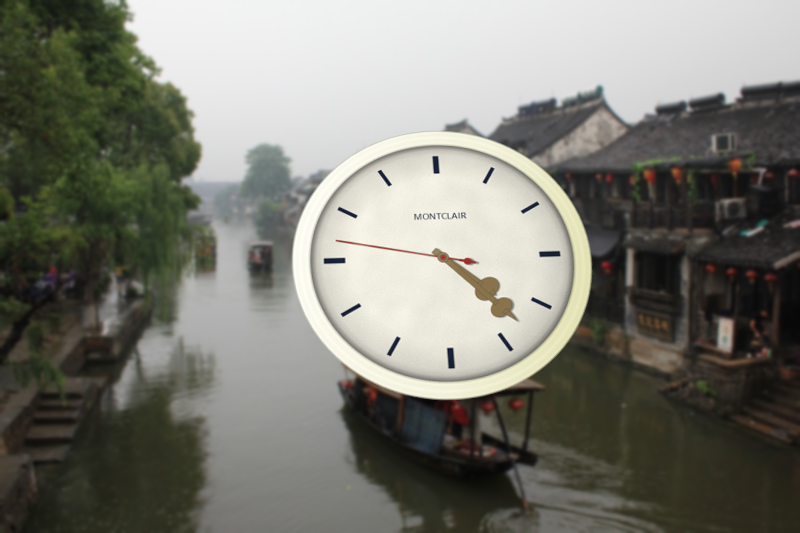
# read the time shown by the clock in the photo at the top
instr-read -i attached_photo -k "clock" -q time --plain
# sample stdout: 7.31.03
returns 4.22.47
